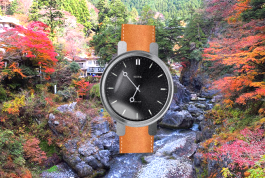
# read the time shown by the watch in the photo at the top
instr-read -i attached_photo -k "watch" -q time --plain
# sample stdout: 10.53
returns 6.53
